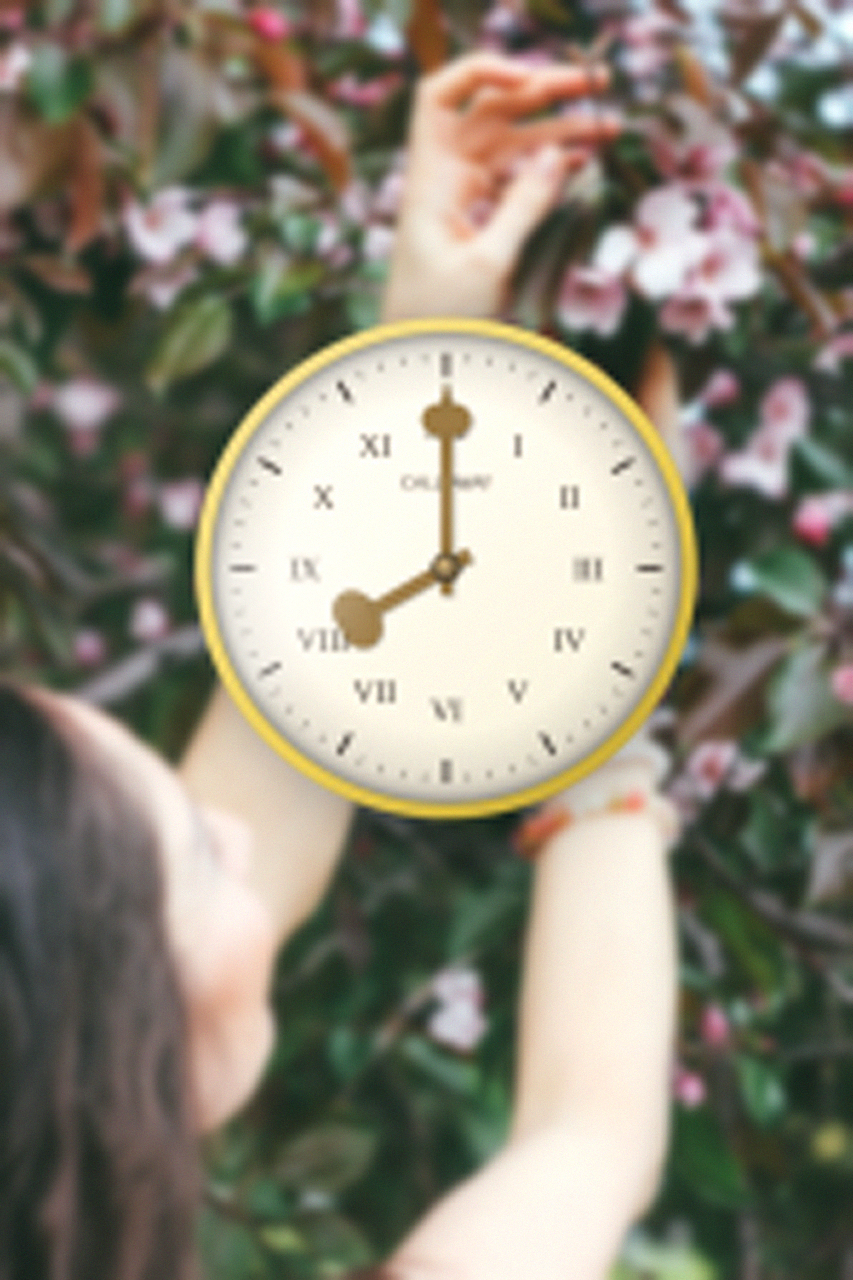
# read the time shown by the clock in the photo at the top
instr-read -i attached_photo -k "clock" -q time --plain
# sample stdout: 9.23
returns 8.00
